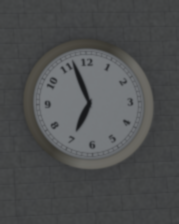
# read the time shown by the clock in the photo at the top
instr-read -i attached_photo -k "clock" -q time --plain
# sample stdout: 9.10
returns 6.57
